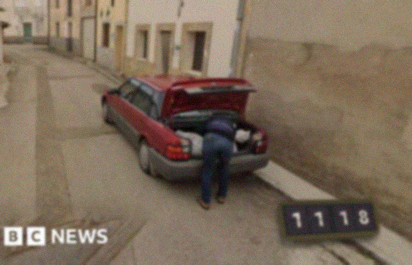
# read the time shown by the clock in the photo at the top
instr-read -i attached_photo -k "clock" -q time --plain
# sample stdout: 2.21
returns 11.18
